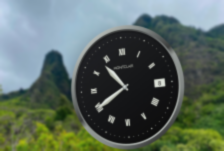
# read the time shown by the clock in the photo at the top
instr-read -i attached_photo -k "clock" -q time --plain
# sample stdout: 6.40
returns 10.40
